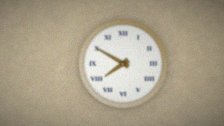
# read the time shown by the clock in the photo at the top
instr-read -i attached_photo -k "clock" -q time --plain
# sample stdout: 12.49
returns 7.50
